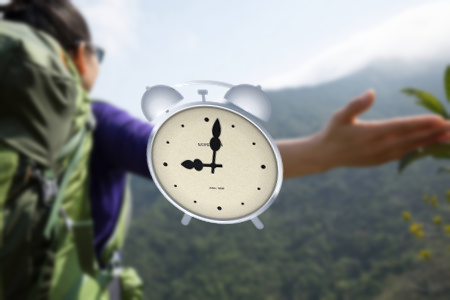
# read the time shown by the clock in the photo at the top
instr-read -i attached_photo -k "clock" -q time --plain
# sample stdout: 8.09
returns 9.02
